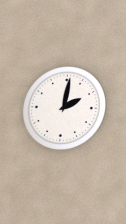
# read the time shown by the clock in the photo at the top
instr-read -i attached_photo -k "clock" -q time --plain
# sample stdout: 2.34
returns 2.01
